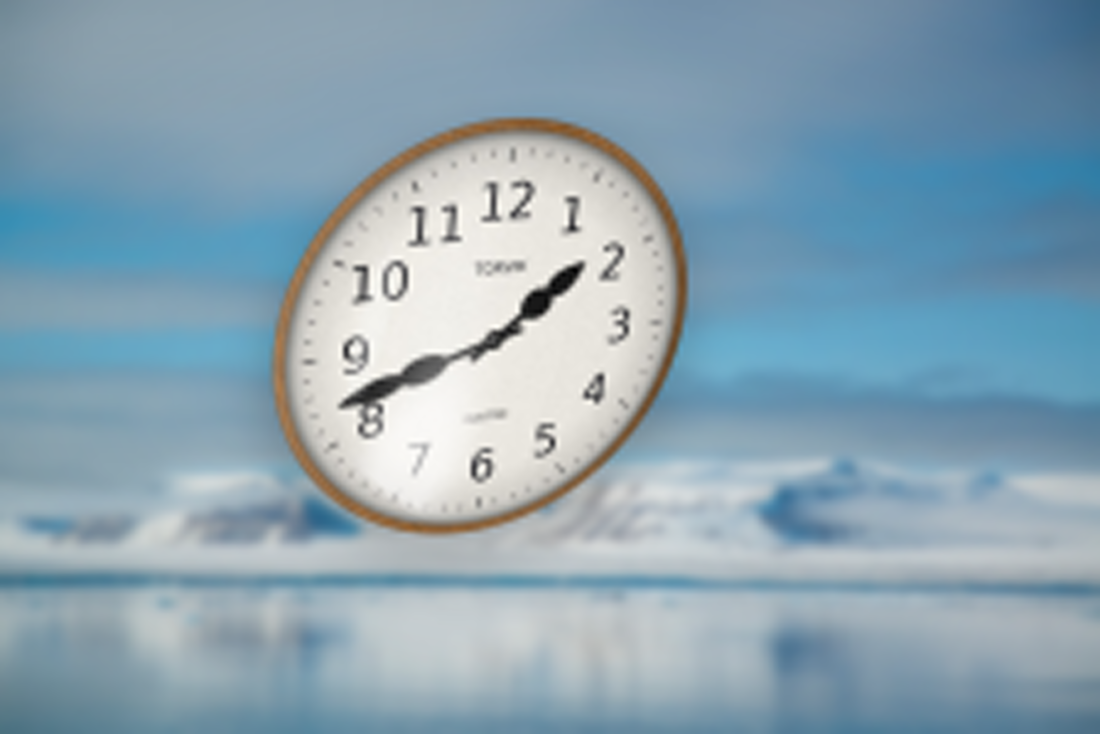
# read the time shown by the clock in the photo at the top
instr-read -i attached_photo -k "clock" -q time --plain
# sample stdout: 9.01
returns 1.42
